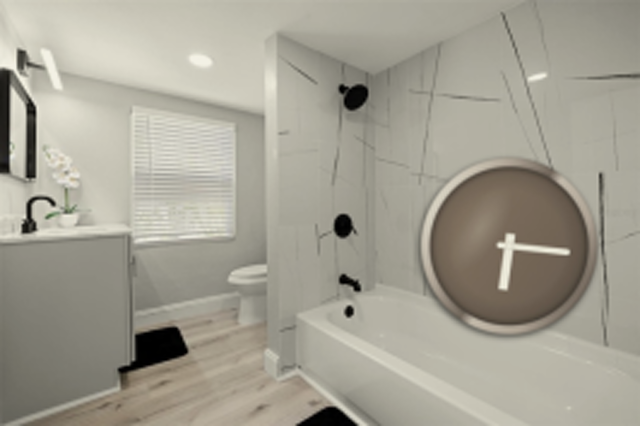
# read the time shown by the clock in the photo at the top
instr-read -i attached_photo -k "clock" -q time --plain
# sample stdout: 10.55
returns 6.16
